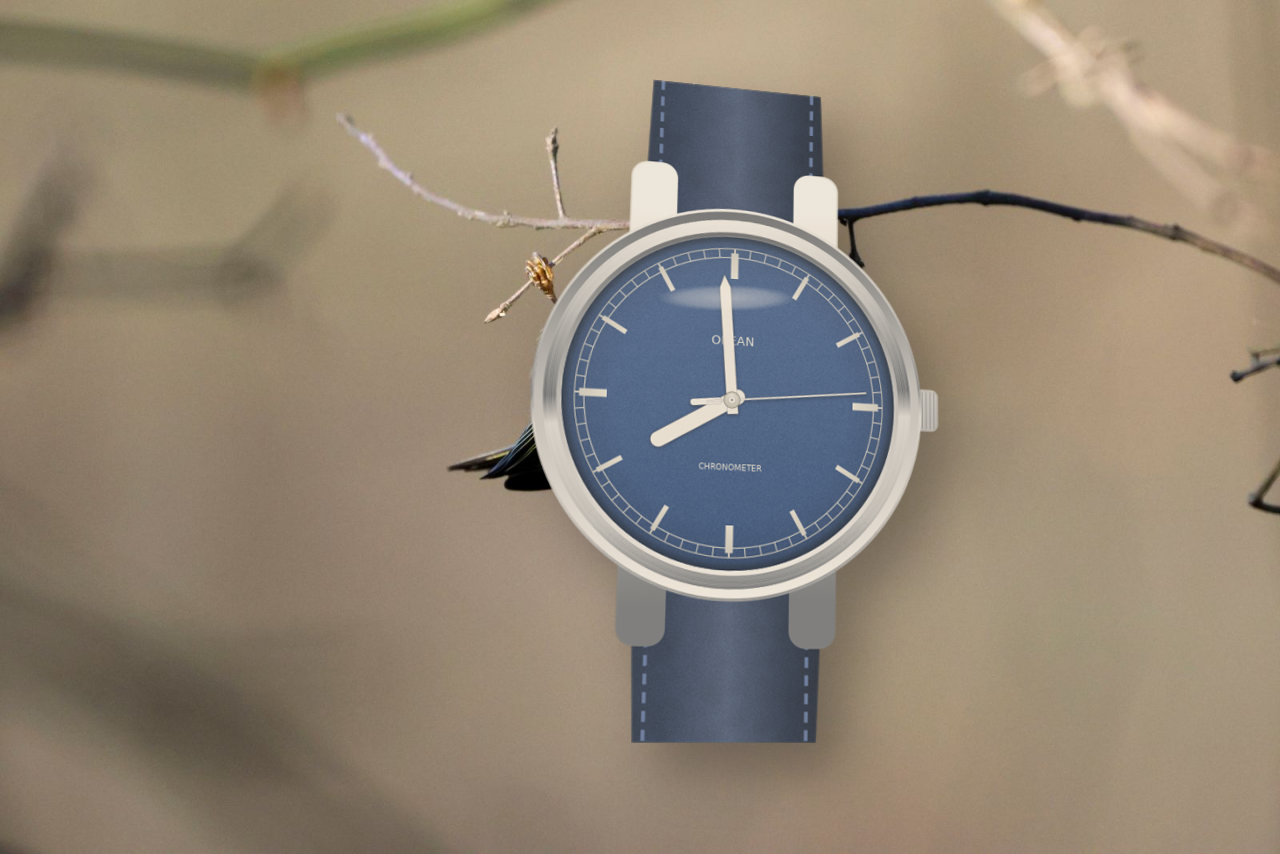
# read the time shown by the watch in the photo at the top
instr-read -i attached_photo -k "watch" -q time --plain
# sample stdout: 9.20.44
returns 7.59.14
